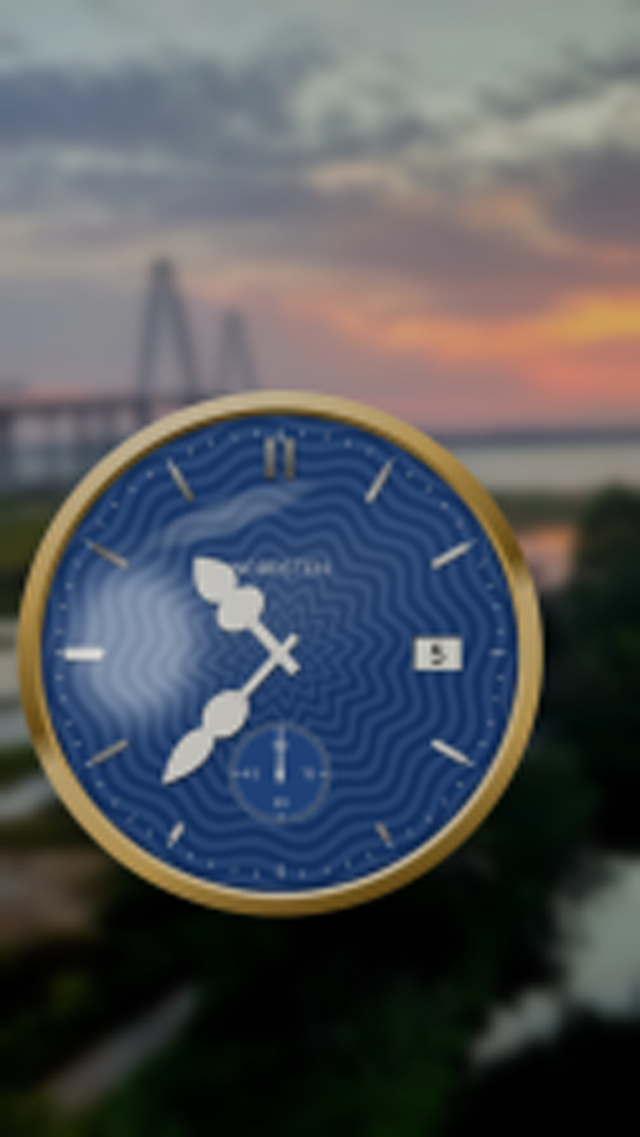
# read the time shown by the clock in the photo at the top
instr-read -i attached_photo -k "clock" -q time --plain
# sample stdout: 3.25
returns 10.37
